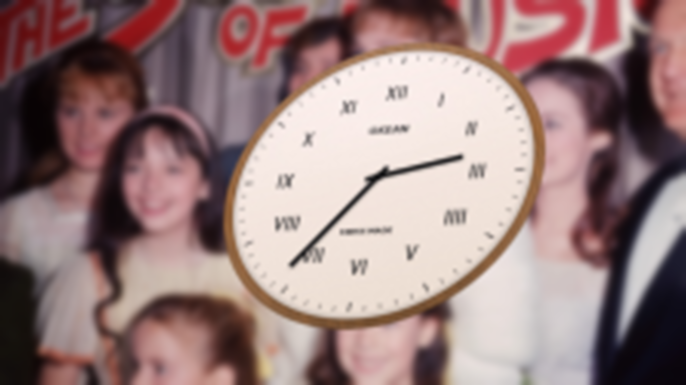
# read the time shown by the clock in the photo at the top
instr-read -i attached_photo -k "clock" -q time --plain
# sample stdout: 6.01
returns 2.36
